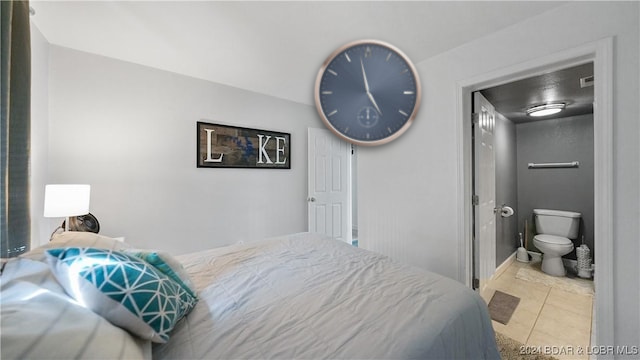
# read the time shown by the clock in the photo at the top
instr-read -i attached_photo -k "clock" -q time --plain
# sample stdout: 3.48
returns 4.58
